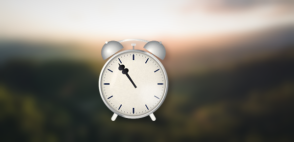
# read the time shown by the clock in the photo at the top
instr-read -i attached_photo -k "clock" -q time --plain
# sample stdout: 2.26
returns 10.54
